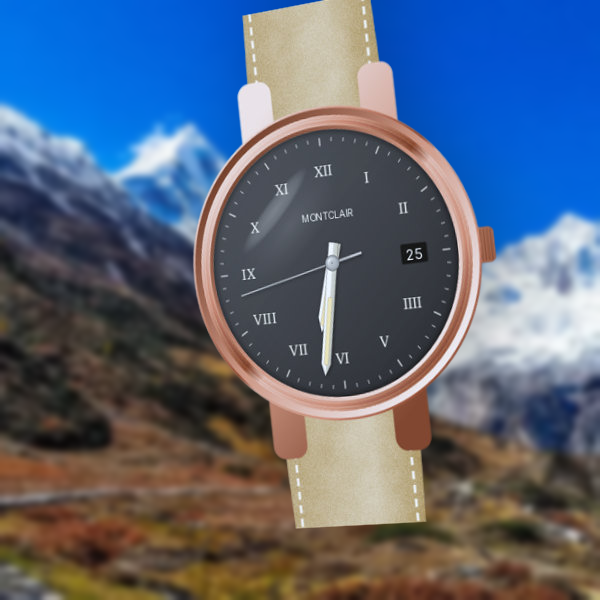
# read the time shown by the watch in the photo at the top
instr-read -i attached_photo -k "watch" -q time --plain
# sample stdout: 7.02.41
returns 6.31.43
